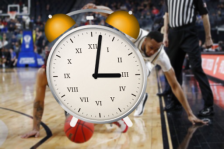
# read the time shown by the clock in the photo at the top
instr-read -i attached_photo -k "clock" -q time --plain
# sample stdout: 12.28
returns 3.02
